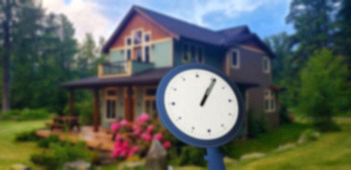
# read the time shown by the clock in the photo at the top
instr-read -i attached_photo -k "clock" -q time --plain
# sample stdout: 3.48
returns 1.06
